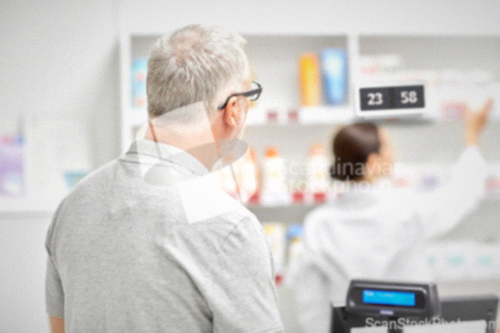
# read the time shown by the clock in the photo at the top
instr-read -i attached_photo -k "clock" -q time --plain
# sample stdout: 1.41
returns 23.58
